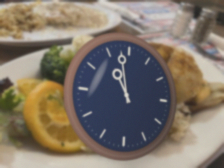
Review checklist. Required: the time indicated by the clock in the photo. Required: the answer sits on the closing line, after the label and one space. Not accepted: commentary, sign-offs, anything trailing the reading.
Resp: 10:58
